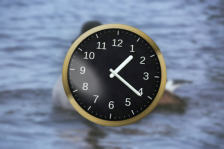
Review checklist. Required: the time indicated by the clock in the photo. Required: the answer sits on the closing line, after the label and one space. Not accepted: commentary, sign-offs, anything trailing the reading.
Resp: 1:21
